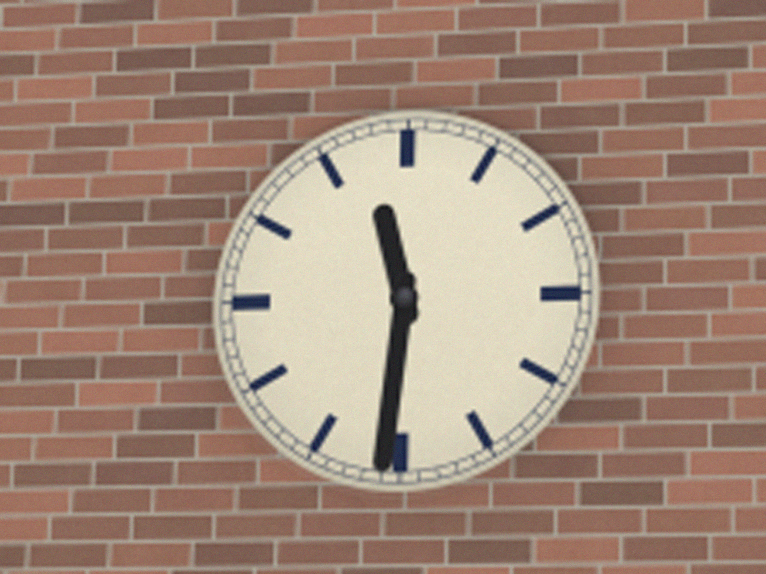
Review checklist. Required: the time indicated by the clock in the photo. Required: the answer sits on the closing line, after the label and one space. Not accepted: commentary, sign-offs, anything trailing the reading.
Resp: 11:31
